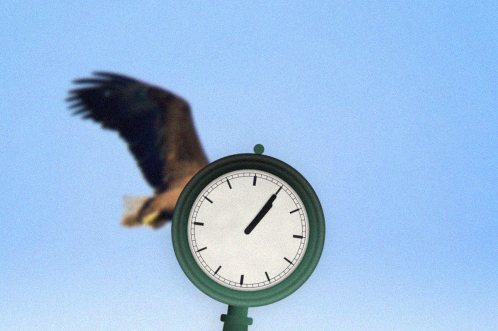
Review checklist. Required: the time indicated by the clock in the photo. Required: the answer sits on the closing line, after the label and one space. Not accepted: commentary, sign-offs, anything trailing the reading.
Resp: 1:05
